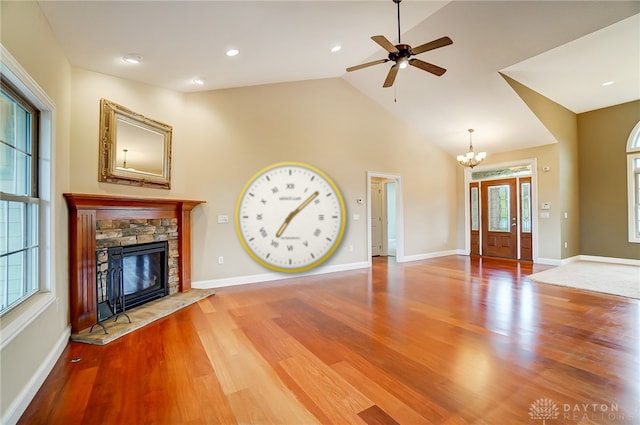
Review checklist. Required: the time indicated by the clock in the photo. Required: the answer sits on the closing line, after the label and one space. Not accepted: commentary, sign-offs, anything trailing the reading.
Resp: 7:08
